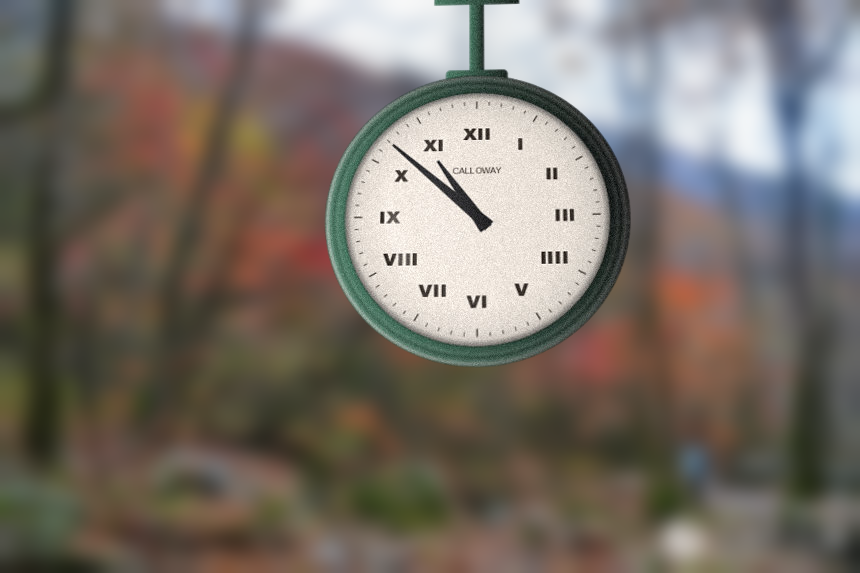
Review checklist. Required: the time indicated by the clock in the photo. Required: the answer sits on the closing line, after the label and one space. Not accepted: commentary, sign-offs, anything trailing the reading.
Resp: 10:52
